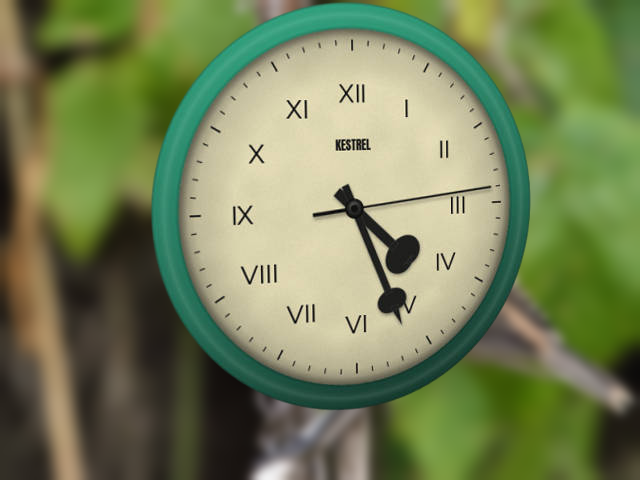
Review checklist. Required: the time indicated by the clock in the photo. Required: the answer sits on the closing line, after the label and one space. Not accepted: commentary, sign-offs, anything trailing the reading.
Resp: 4:26:14
